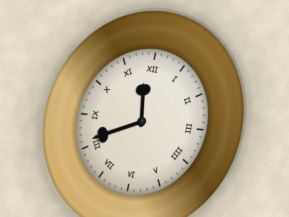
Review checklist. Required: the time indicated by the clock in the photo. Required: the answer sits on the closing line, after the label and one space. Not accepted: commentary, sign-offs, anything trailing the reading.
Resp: 11:41
